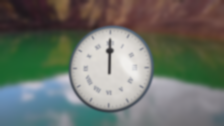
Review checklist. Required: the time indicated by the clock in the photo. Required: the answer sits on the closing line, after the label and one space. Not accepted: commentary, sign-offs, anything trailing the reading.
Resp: 12:00
